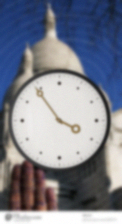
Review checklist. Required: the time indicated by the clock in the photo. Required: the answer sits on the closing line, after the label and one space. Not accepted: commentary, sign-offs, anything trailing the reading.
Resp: 3:54
